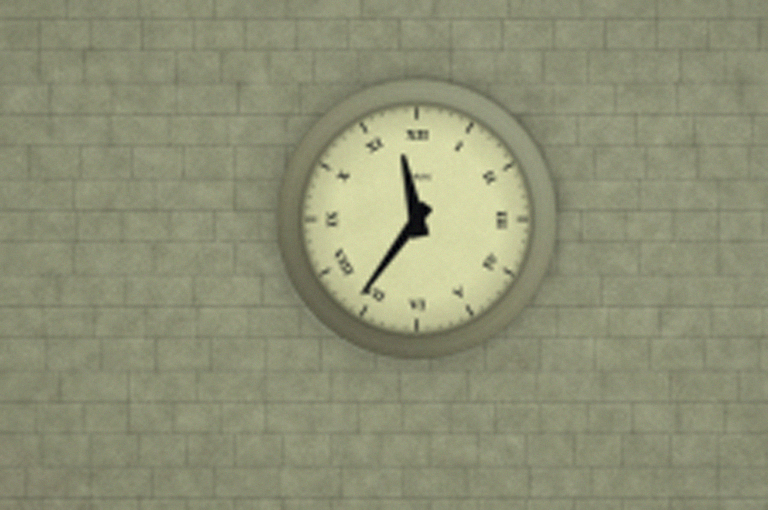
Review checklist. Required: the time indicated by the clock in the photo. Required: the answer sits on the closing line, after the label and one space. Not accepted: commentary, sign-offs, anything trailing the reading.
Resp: 11:36
